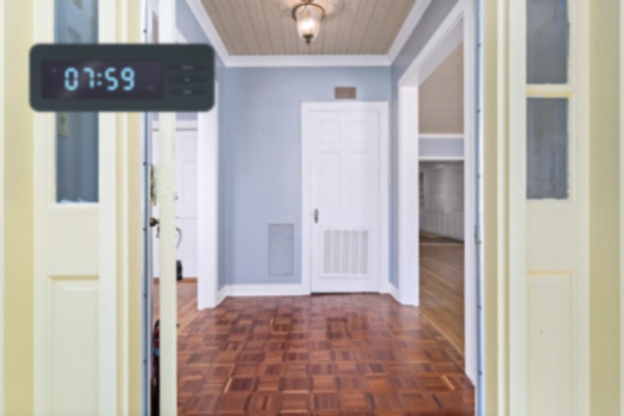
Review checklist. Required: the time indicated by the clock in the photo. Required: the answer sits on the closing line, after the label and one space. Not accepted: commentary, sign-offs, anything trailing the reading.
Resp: 7:59
